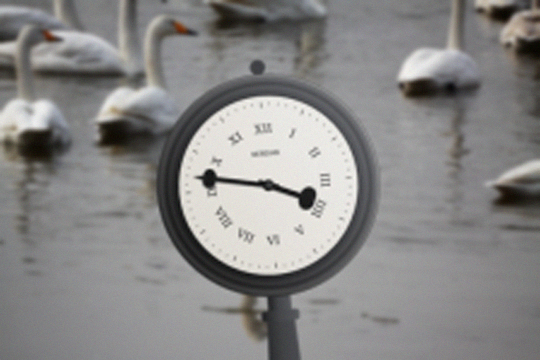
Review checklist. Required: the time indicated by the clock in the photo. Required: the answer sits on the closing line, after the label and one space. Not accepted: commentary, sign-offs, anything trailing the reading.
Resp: 3:47
